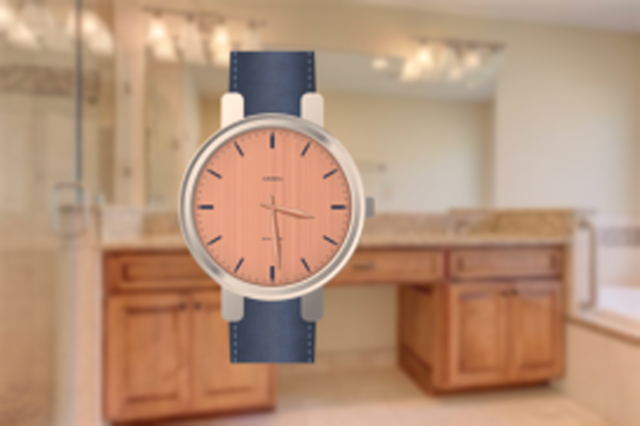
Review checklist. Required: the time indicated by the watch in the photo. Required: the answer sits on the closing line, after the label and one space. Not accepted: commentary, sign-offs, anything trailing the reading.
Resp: 3:29
